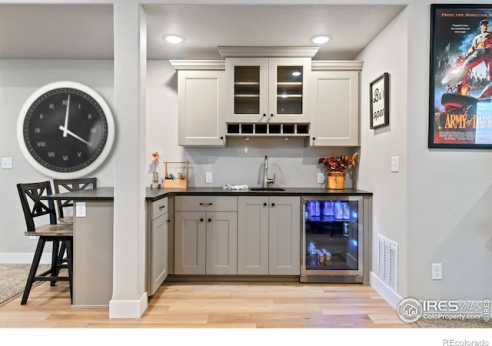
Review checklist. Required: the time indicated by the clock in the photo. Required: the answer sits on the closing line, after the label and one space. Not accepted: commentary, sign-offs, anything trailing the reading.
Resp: 4:01
